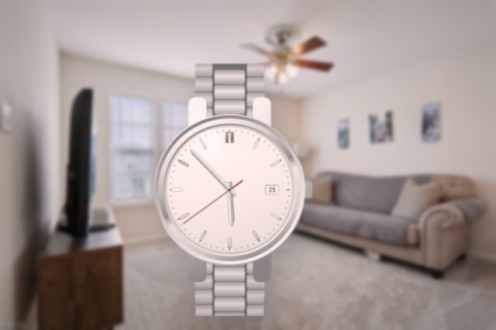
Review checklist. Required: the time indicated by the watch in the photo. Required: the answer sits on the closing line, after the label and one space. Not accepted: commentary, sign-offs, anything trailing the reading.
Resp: 5:52:39
